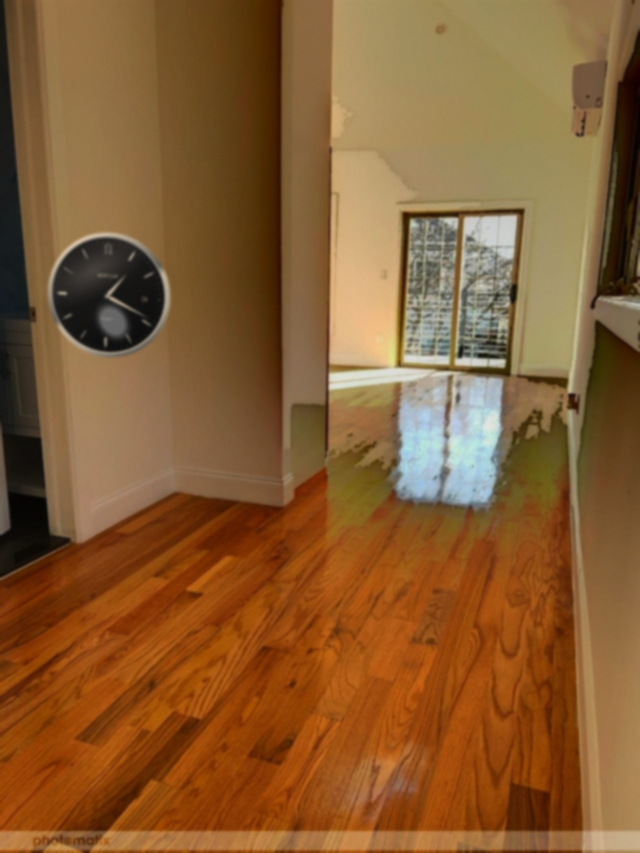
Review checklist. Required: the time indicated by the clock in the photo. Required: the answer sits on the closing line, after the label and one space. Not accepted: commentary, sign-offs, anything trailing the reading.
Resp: 1:19
